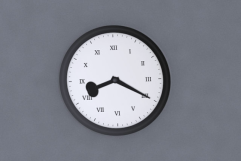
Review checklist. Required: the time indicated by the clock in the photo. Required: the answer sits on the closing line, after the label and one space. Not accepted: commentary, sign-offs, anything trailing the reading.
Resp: 8:20
